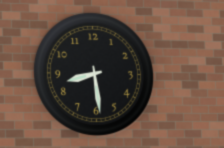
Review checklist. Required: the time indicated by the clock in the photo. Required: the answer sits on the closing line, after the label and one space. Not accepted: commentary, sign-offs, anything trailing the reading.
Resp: 8:29
